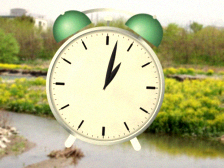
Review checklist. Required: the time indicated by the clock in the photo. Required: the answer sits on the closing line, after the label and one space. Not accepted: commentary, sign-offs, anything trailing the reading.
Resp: 1:02
